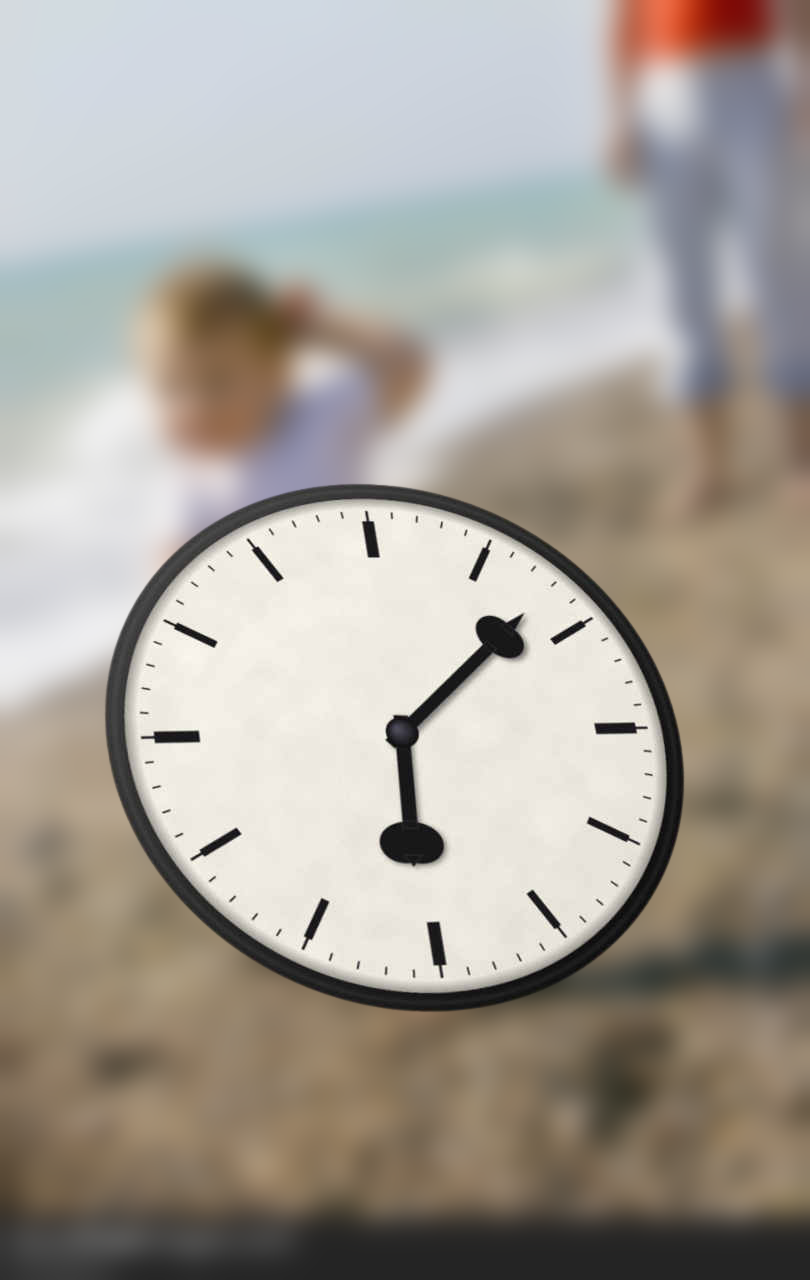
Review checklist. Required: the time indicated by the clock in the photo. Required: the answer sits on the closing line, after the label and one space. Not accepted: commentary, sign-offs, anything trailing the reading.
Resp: 6:08
